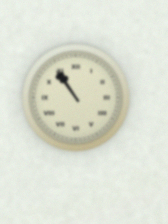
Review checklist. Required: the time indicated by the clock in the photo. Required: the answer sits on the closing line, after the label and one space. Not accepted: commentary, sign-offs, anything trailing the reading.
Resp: 10:54
